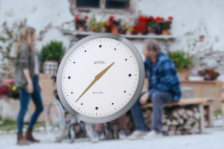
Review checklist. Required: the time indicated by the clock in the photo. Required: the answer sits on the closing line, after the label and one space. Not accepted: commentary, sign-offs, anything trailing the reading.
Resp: 1:37
